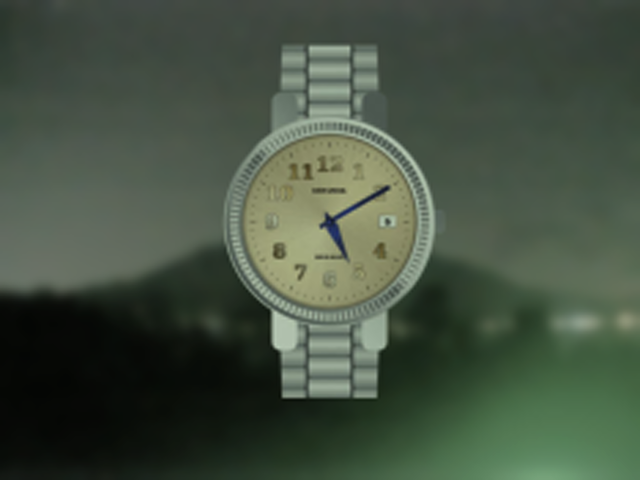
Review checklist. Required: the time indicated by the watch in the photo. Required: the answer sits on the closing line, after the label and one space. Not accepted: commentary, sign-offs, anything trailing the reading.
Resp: 5:10
